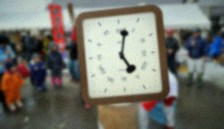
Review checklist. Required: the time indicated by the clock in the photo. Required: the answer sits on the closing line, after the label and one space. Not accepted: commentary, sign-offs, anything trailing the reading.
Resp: 5:02
